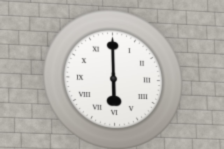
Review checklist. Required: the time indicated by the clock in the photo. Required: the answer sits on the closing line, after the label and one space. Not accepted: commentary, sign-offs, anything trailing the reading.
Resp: 6:00
